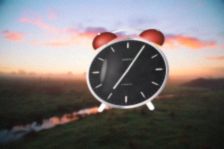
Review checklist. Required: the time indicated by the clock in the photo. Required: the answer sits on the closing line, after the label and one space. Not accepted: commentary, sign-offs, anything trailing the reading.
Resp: 7:05
